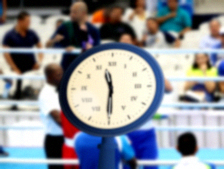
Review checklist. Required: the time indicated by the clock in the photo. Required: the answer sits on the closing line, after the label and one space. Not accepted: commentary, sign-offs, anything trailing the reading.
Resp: 11:30
